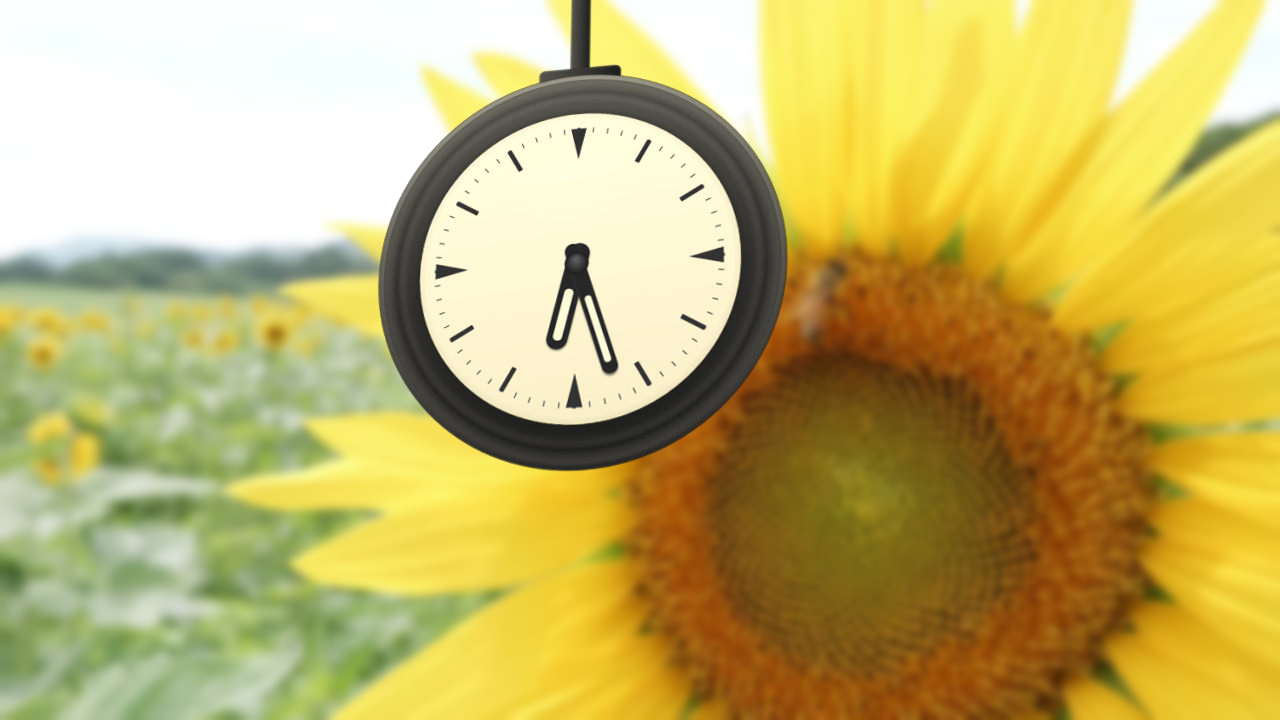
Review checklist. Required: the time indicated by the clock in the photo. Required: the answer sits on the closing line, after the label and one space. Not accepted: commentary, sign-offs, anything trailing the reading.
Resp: 6:27
